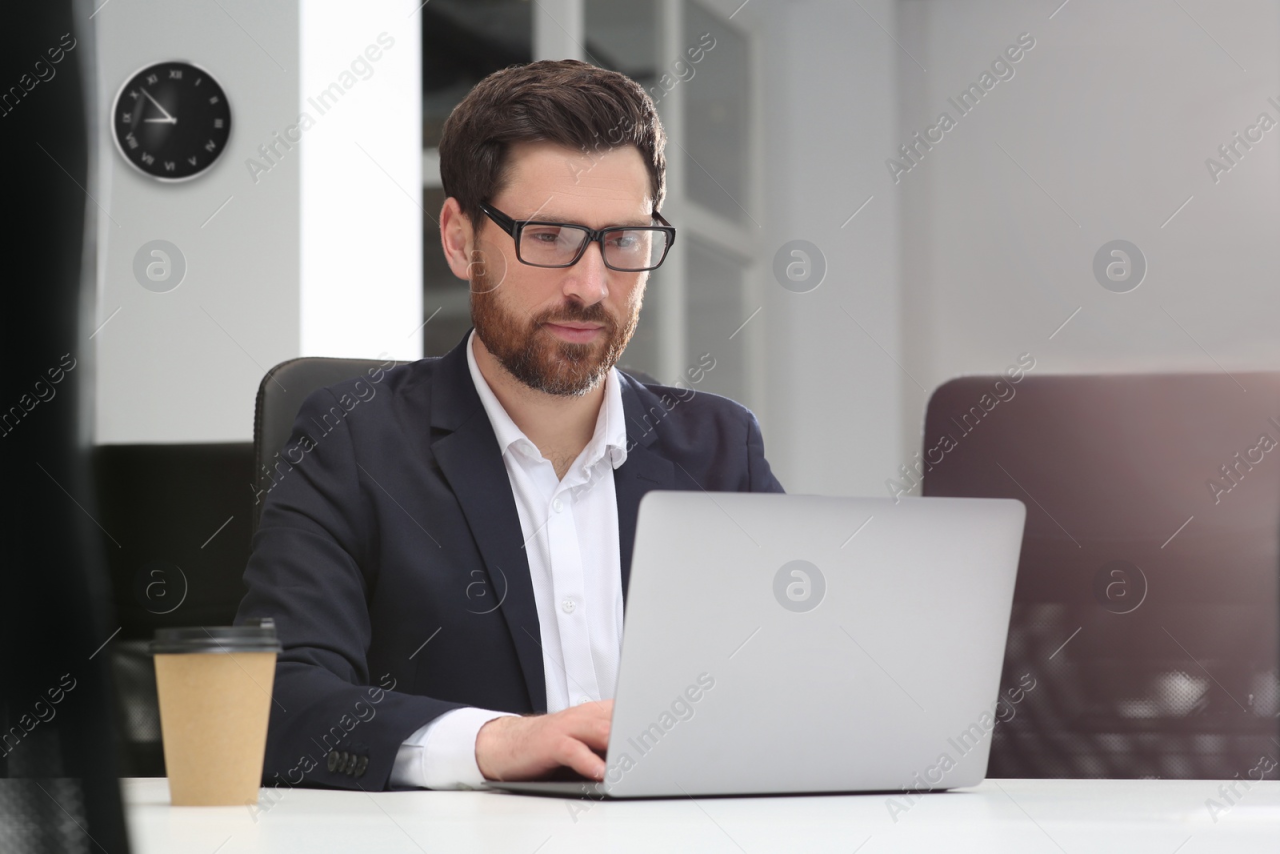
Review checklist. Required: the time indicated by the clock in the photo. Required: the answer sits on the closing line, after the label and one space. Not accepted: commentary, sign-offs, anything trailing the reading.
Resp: 8:52
